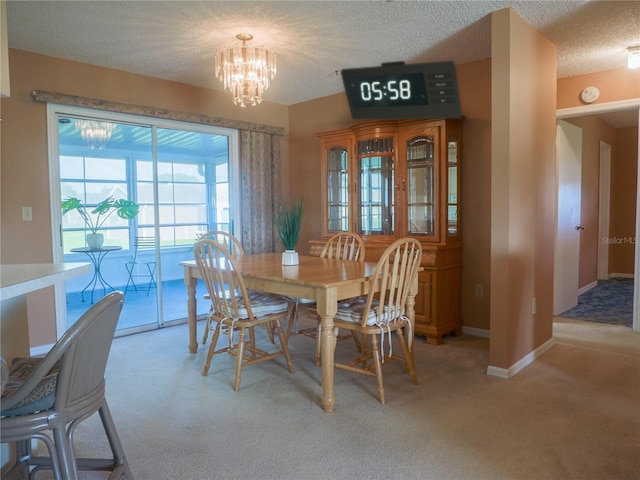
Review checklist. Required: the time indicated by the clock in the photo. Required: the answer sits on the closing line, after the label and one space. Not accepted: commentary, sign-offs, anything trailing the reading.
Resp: 5:58
